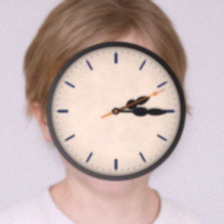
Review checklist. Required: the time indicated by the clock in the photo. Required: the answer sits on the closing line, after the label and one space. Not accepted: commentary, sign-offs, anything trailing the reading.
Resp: 2:15:11
